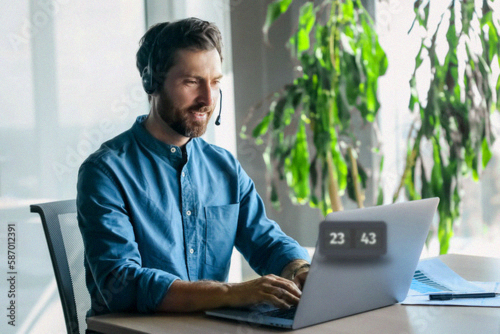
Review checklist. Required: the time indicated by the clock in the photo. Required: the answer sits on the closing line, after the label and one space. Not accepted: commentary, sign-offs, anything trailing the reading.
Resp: 23:43
